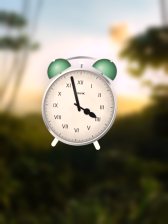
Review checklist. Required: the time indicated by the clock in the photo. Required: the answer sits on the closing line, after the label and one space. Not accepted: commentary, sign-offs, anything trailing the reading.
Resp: 3:57
